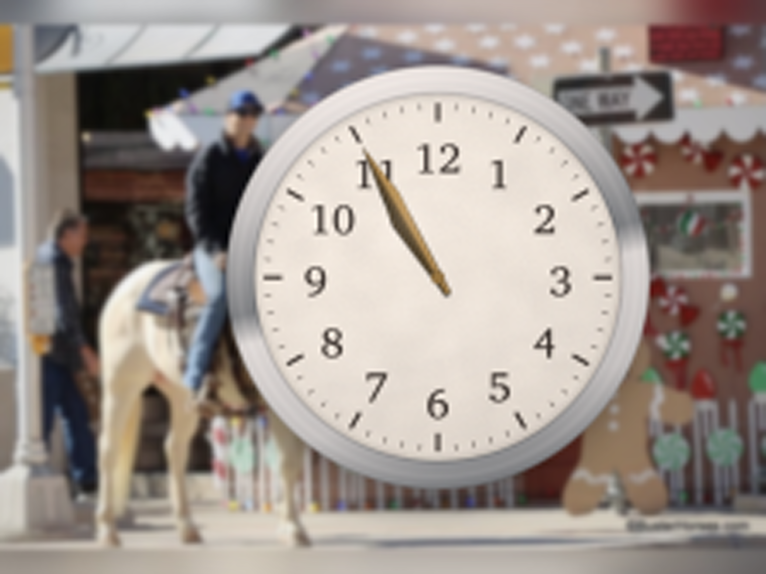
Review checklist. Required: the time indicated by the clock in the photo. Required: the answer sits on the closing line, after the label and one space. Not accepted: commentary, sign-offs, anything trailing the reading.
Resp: 10:55
